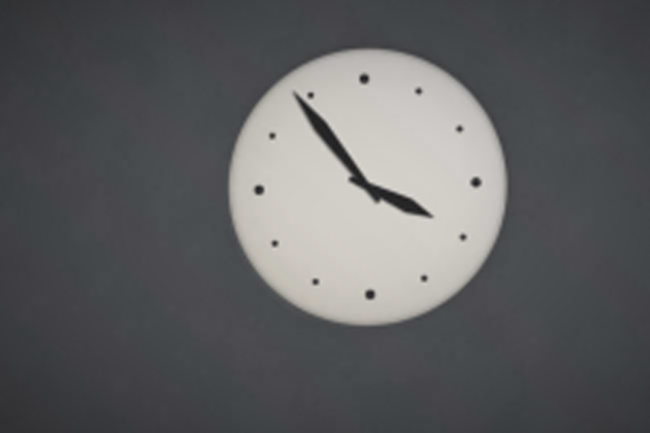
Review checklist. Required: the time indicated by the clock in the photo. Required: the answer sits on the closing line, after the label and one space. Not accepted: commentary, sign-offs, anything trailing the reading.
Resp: 3:54
